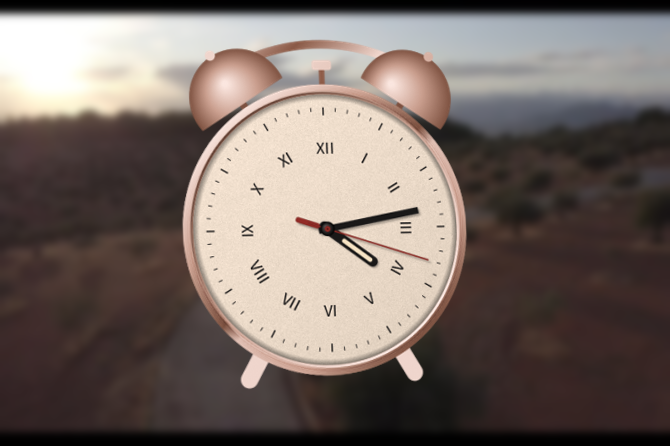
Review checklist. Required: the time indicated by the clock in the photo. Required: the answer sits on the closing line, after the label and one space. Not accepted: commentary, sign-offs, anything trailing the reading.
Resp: 4:13:18
